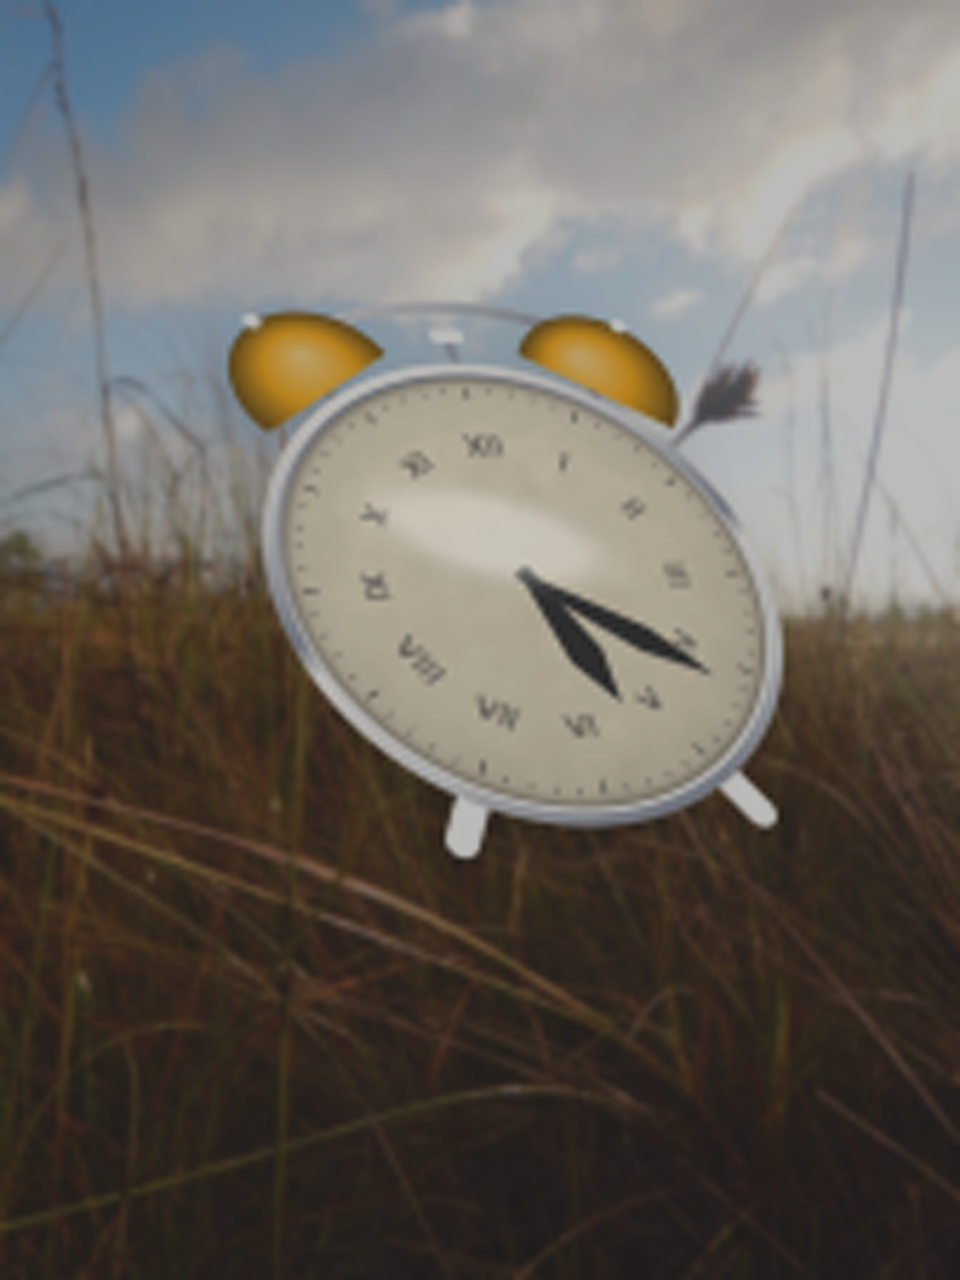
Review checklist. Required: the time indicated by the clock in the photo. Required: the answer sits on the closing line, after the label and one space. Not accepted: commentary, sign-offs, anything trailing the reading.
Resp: 5:21
